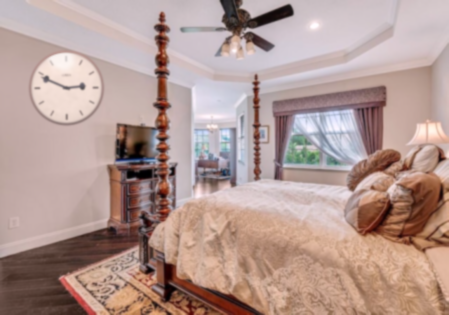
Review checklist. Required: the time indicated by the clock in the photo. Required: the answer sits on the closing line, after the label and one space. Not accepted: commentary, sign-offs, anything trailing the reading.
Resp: 2:49
